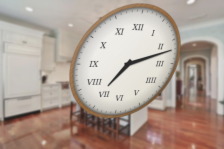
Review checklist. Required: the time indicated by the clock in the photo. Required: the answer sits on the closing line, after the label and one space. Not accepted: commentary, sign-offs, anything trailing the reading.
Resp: 7:12
